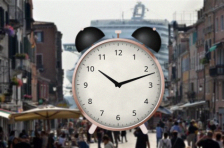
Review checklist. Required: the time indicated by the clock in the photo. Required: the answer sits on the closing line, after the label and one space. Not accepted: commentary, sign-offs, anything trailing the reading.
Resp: 10:12
